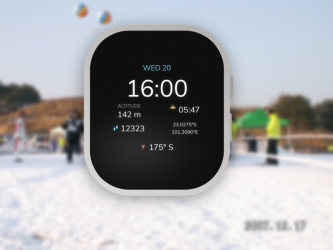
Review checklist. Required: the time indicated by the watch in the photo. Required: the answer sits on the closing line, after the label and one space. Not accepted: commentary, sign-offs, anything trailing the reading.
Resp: 16:00
